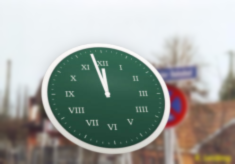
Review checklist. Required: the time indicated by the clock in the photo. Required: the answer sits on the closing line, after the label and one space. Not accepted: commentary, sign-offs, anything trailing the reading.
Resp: 11:58
